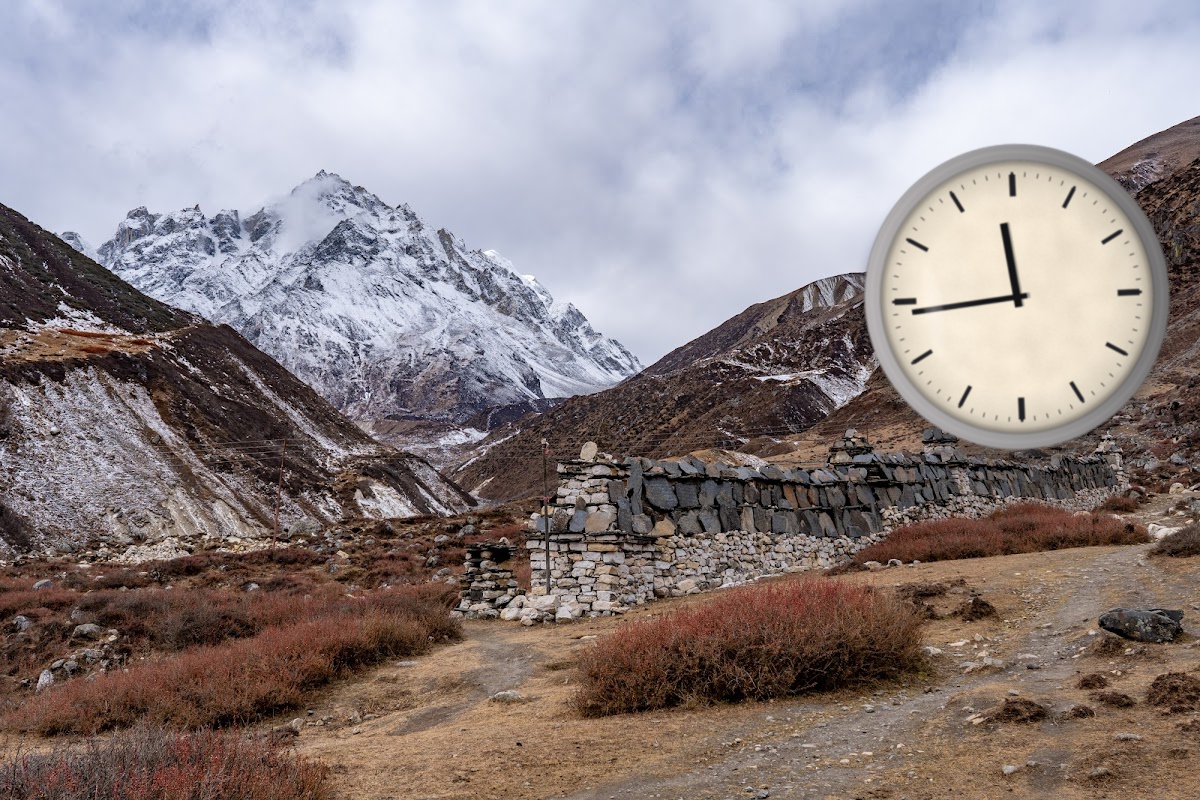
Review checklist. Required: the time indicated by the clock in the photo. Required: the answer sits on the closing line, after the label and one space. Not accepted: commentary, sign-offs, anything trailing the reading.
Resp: 11:44
